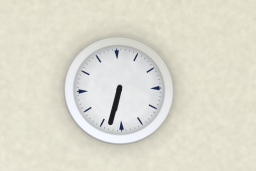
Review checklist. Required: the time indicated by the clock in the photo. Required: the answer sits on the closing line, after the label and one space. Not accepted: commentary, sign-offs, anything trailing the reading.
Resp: 6:33
